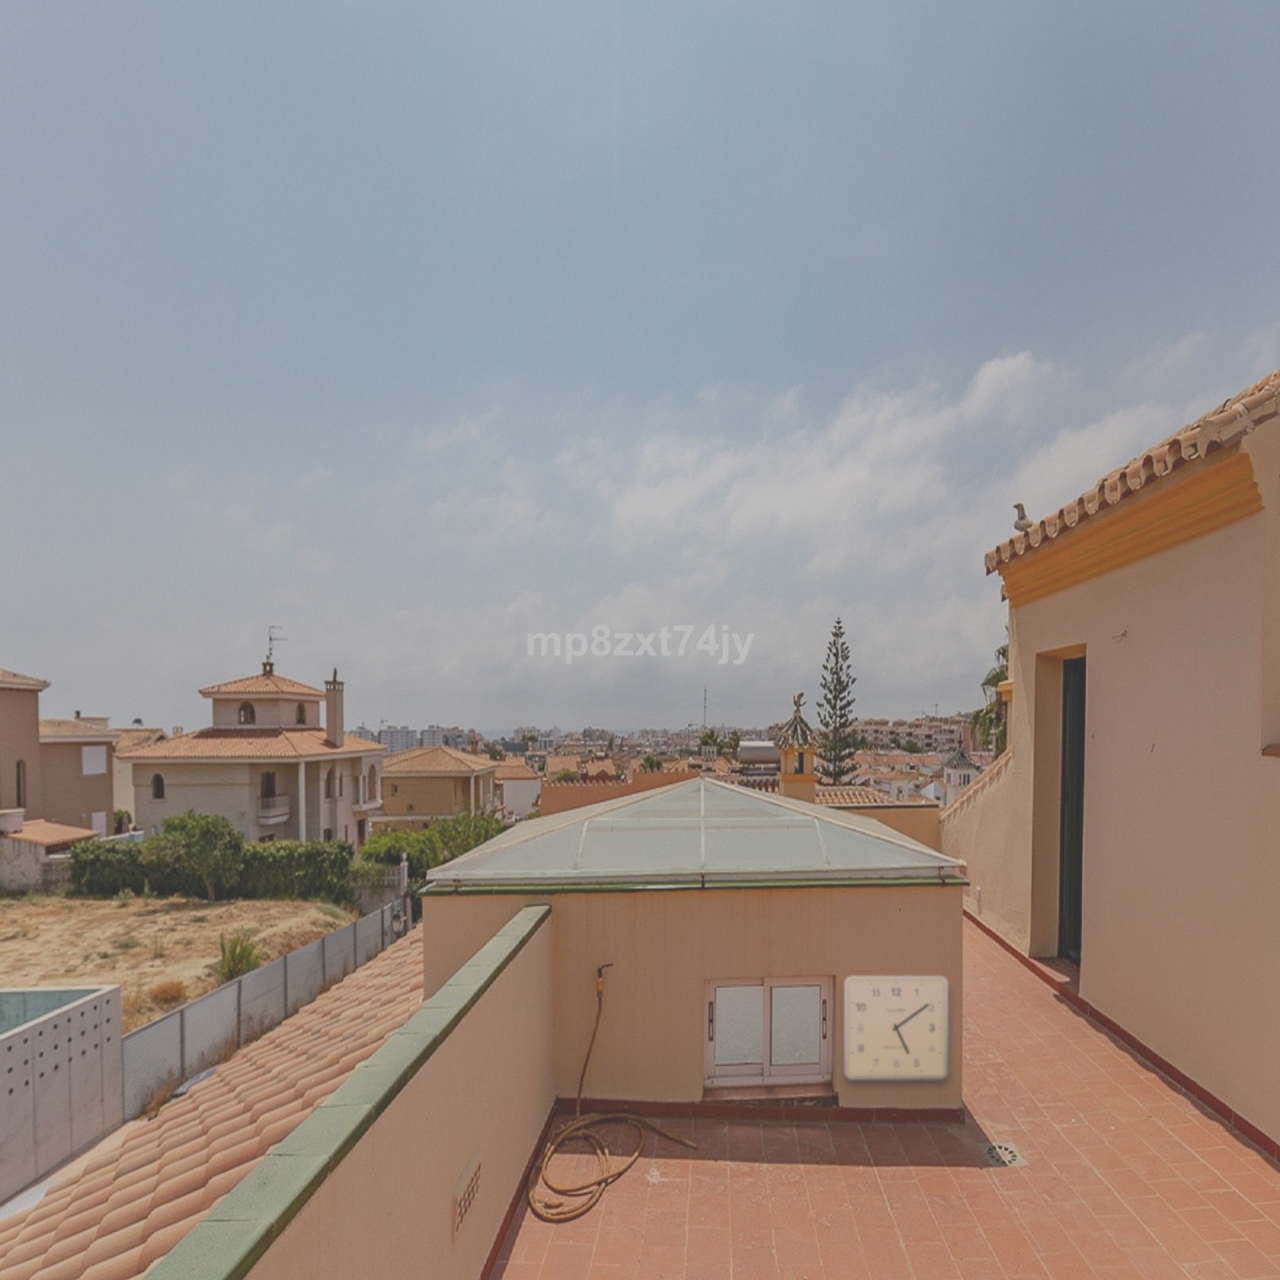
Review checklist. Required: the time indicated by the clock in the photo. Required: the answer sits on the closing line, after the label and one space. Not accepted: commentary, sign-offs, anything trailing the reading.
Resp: 5:09
